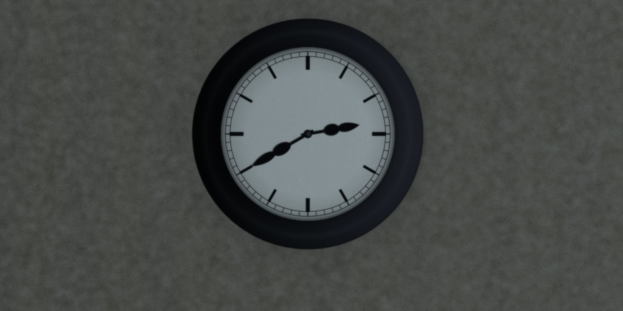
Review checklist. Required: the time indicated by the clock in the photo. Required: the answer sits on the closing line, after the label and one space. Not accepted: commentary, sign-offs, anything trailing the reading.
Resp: 2:40
